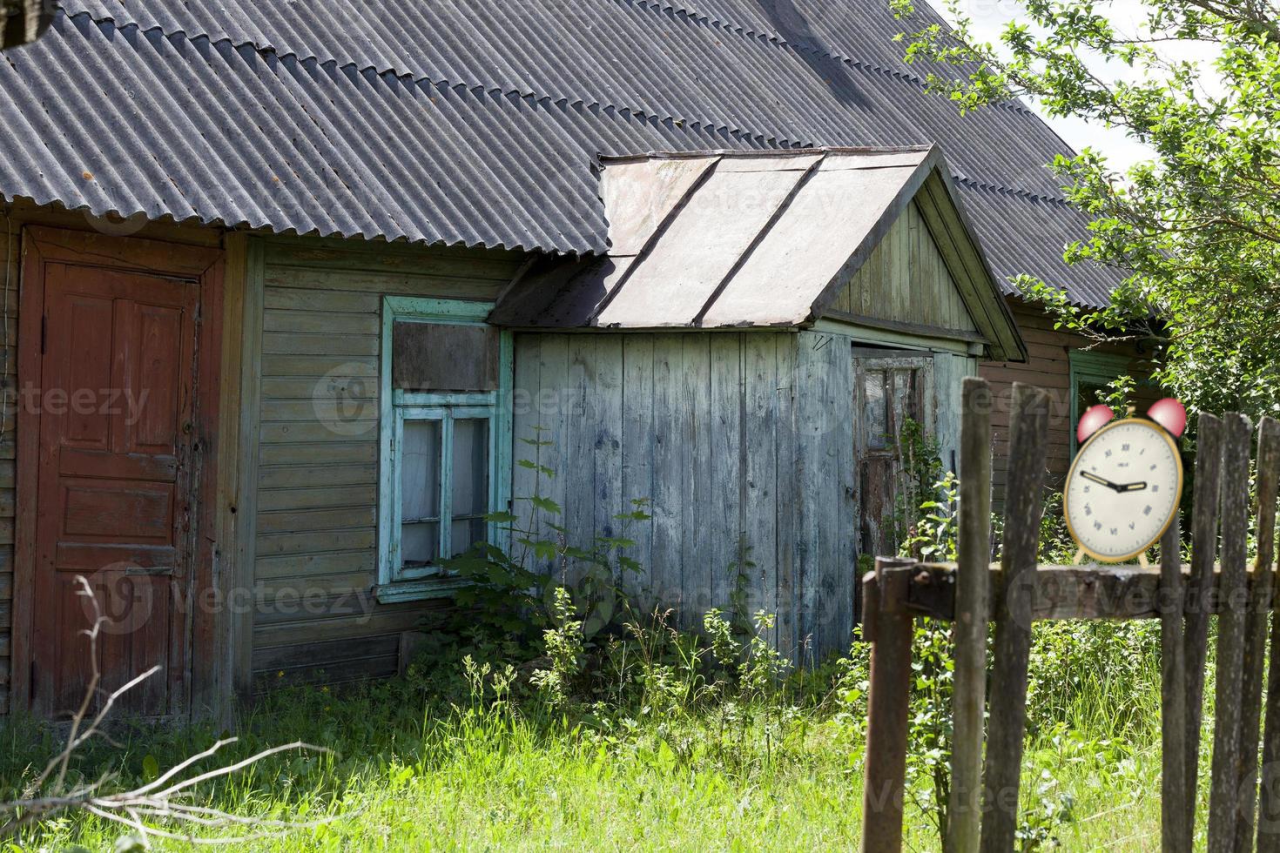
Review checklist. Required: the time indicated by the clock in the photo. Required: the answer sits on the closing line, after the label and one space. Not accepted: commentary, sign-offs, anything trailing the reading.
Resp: 2:48
